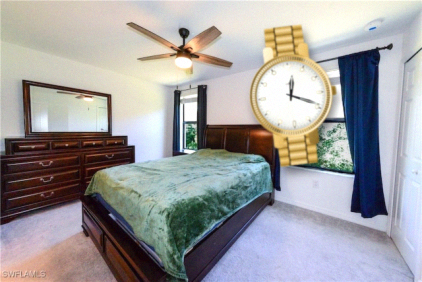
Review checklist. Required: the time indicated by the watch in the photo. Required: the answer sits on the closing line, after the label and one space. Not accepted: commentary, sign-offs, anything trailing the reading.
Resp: 12:19
